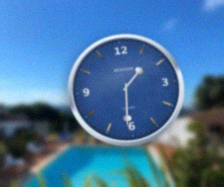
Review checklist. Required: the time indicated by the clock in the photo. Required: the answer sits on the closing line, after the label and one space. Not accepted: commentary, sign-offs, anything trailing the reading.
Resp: 1:31
